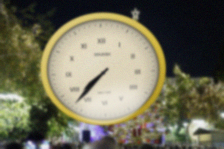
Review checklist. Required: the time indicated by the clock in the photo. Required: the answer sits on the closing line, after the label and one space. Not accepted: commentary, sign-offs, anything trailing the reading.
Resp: 7:37
